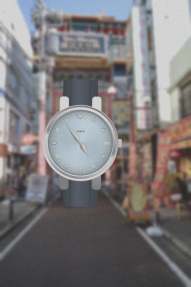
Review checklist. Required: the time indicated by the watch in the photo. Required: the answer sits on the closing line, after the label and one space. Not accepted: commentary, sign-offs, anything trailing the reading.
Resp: 4:54
